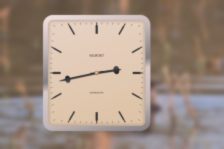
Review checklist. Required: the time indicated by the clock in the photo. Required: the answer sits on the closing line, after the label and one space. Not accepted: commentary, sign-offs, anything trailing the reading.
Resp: 2:43
